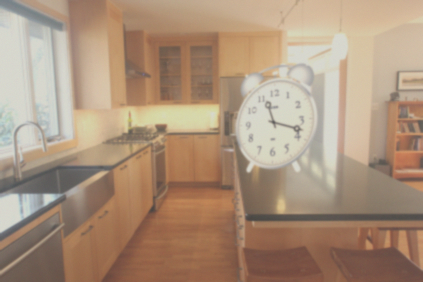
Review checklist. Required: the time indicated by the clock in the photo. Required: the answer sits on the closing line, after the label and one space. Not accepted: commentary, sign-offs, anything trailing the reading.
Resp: 11:18
